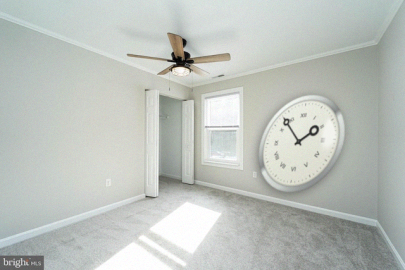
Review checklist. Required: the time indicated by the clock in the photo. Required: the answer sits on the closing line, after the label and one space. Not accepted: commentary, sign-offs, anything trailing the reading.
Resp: 1:53
